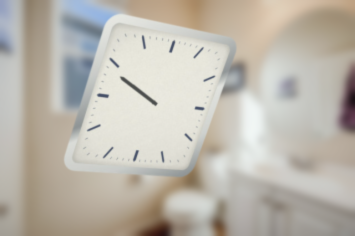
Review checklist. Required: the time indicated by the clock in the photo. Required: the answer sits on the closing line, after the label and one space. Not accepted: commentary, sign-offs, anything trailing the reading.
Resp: 9:49
